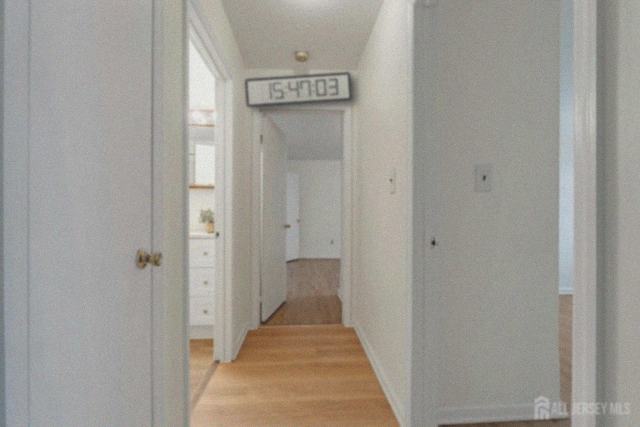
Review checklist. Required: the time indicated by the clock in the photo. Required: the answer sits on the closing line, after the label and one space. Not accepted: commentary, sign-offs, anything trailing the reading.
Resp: 15:47:03
